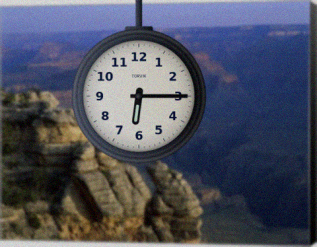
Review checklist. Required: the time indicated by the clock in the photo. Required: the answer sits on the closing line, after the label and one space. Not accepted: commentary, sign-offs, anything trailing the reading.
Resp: 6:15
